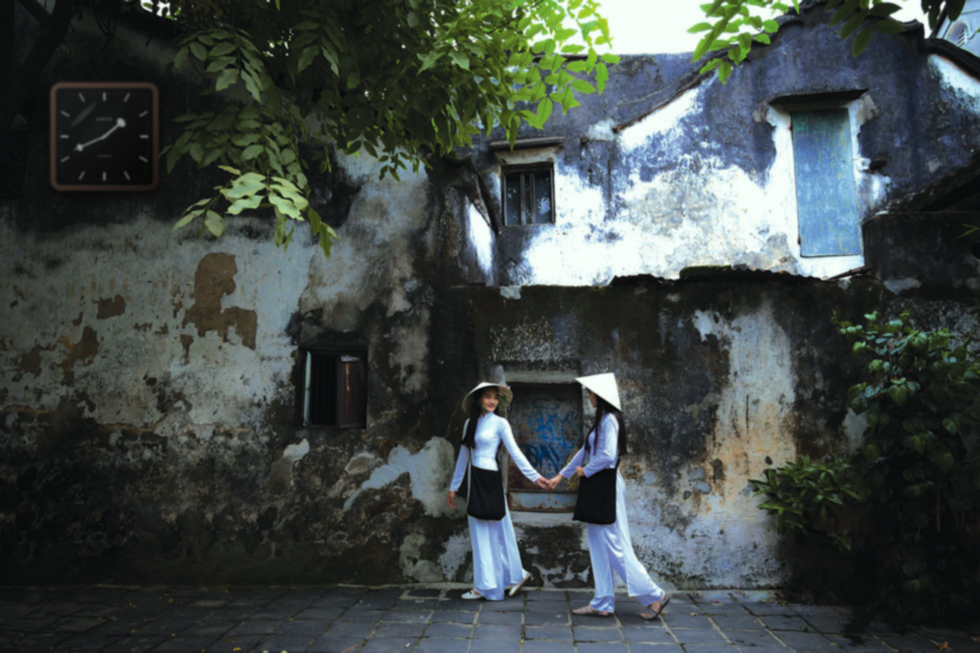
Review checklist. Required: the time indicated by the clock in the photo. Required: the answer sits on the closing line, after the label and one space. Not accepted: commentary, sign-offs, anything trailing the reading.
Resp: 1:41
